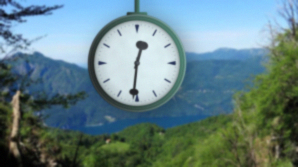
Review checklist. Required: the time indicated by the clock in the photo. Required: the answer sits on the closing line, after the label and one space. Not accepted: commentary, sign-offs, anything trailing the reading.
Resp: 12:31
